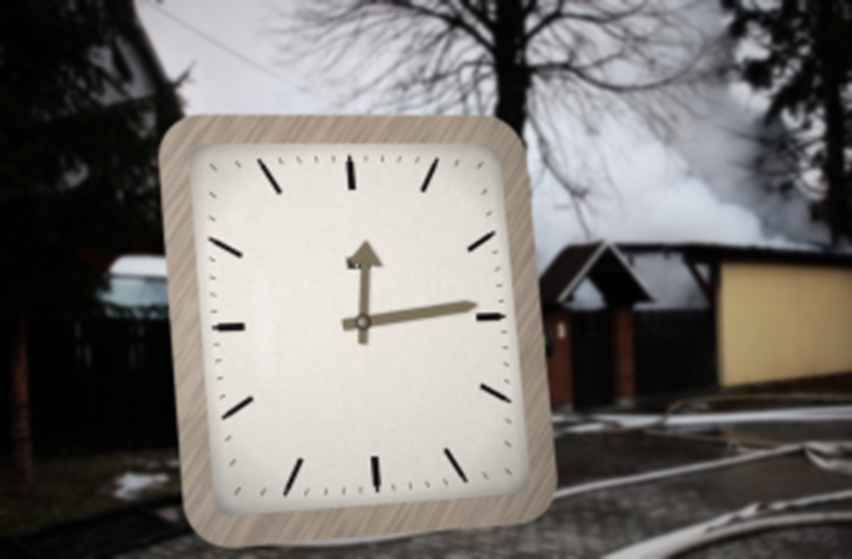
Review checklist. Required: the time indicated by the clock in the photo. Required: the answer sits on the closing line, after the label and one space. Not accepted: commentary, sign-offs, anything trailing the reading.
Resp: 12:14
